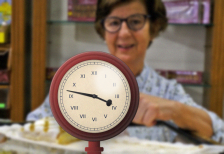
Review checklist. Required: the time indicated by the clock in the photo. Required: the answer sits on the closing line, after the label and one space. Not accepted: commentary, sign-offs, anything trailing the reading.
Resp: 3:47
